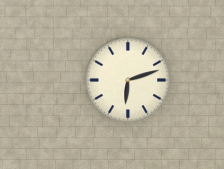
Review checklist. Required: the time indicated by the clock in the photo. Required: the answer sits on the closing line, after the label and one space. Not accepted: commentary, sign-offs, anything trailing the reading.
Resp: 6:12
